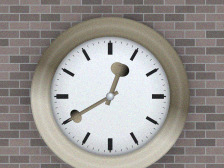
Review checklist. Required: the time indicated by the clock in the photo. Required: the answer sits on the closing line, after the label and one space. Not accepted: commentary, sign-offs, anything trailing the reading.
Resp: 12:40
